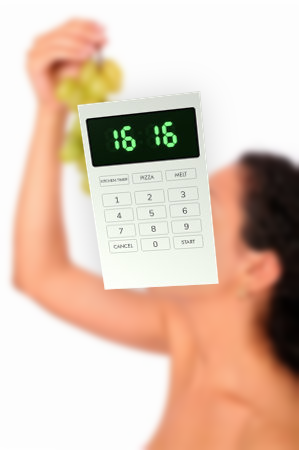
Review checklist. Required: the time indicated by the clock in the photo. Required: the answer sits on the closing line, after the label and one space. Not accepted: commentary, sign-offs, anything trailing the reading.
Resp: 16:16
